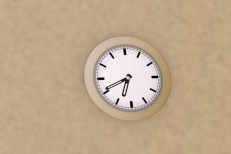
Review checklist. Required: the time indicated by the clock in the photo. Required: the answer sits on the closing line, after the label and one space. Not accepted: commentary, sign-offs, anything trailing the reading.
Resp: 6:41
